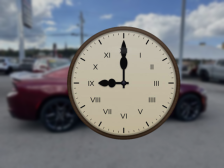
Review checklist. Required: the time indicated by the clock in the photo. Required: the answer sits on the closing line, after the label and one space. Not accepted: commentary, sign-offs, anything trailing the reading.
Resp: 9:00
